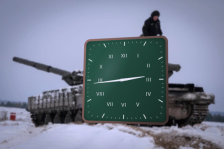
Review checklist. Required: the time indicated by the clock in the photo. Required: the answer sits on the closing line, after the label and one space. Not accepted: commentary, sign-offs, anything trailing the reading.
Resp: 2:44
